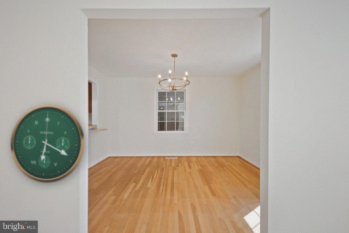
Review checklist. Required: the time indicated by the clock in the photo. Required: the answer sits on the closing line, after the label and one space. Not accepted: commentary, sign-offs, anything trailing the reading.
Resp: 6:19
